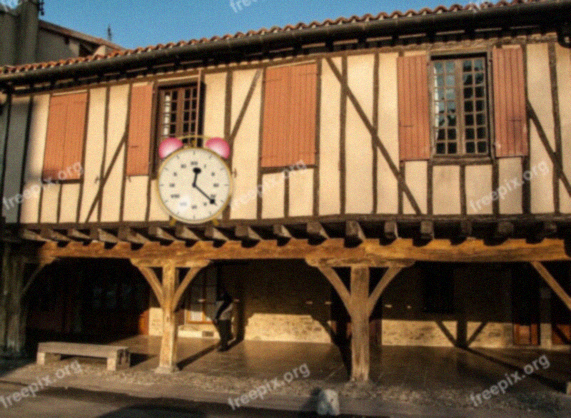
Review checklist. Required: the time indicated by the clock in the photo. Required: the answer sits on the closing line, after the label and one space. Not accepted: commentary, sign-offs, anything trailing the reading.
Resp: 12:22
